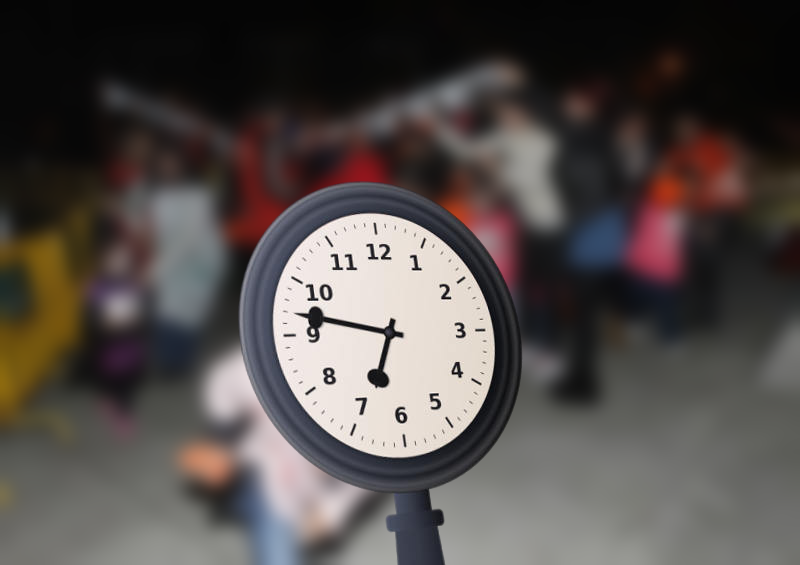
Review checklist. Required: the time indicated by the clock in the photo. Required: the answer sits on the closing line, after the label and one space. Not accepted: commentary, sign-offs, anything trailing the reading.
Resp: 6:47
